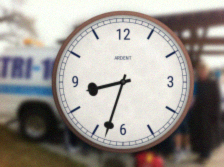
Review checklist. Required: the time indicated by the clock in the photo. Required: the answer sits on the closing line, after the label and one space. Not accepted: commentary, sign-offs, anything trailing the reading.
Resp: 8:33
